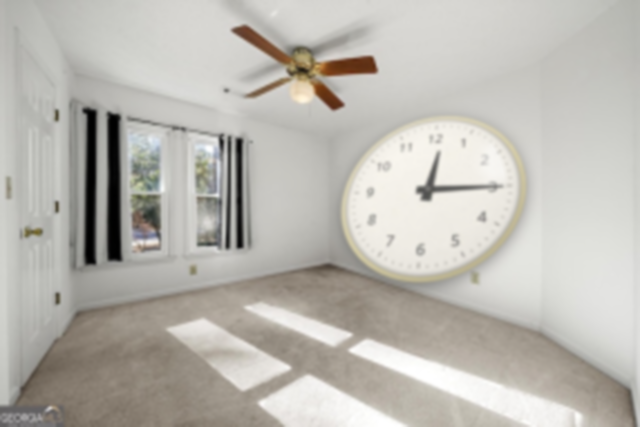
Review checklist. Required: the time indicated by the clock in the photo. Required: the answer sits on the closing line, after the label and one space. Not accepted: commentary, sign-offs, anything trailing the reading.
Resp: 12:15
